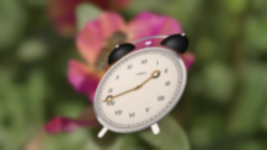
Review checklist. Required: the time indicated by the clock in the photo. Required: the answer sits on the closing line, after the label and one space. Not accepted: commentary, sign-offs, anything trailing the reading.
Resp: 1:42
